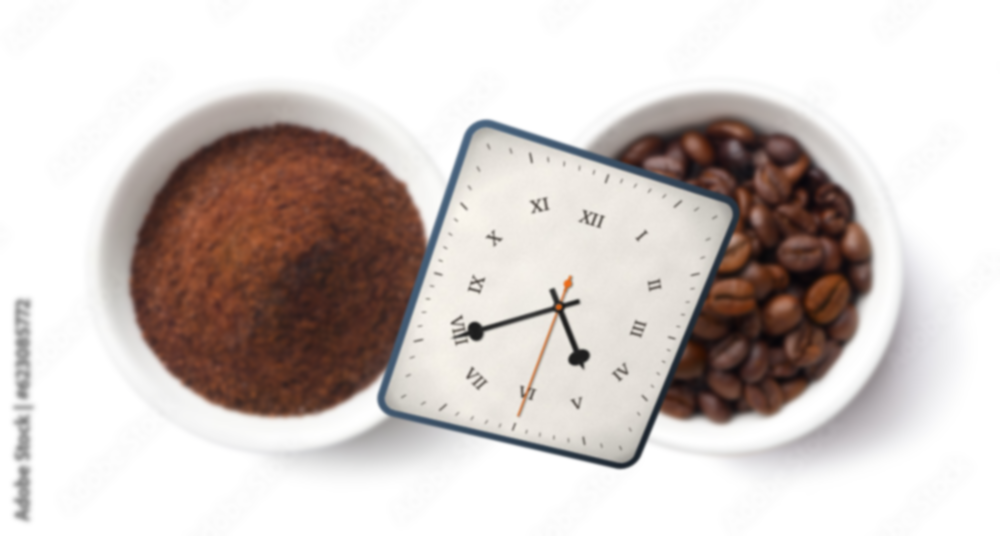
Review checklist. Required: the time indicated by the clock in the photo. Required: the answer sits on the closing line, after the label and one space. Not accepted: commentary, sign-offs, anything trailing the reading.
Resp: 4:39:30
